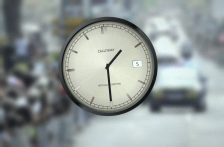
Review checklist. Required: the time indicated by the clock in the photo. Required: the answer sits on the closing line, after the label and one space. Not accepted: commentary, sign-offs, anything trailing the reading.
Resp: 1:30
